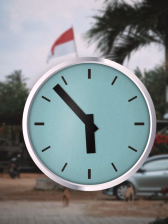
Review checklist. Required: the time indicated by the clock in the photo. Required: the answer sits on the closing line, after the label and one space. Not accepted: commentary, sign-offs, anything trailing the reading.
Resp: 5:53
